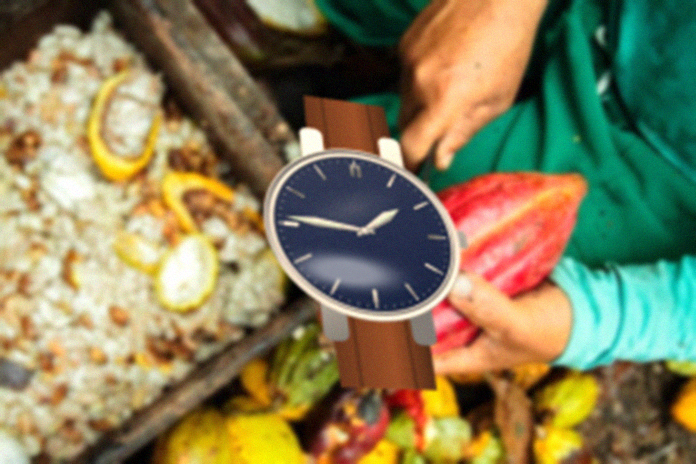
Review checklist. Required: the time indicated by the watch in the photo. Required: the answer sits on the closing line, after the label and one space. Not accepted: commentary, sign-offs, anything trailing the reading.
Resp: 1:46
